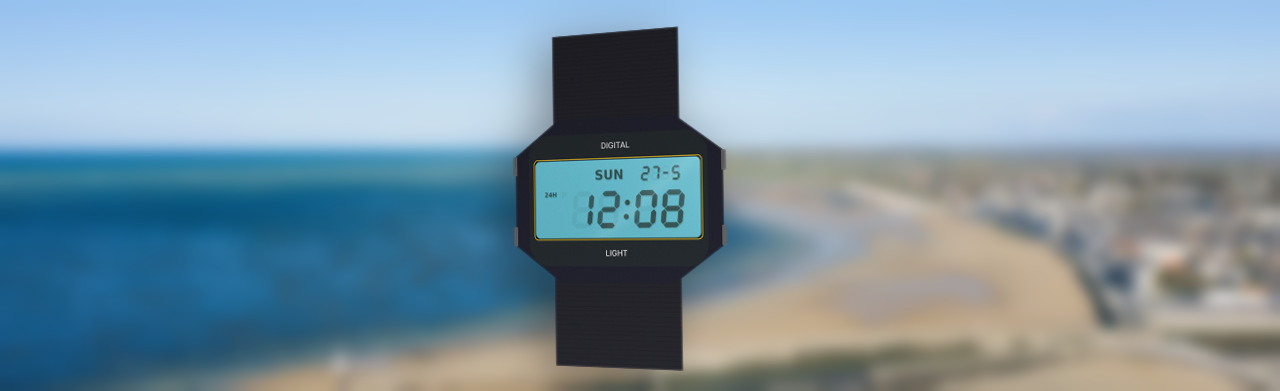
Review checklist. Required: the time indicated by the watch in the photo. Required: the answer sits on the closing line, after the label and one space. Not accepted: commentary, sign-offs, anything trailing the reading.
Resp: 12:08
